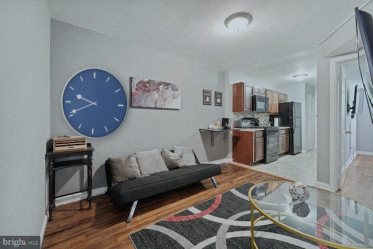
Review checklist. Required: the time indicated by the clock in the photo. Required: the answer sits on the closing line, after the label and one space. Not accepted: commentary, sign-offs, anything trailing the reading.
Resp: 9:41
